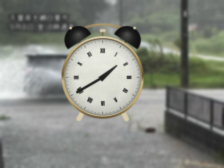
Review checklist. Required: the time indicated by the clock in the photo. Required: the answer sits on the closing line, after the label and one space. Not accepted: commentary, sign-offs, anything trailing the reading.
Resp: 1:40
